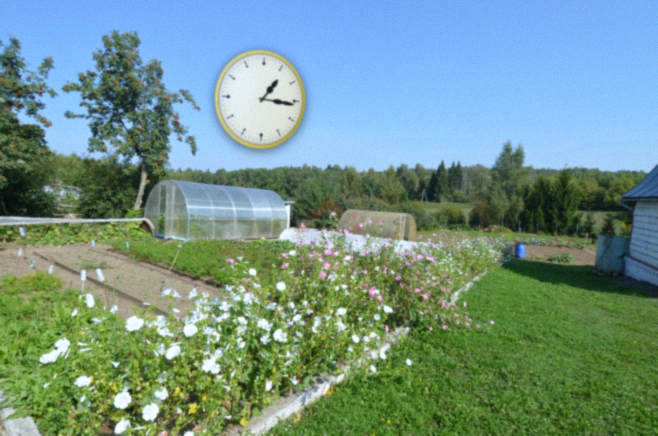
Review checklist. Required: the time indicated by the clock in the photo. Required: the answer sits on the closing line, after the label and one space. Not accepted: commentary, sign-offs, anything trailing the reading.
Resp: 1:16
